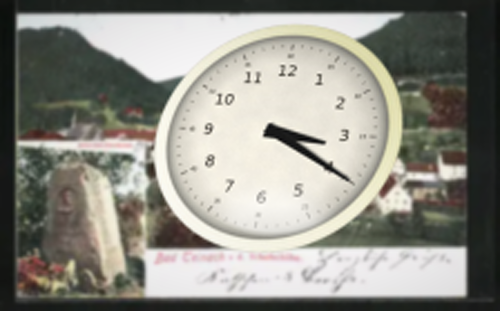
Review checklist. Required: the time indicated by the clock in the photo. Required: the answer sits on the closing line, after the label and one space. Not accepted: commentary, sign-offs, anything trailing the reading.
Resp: 3:20
